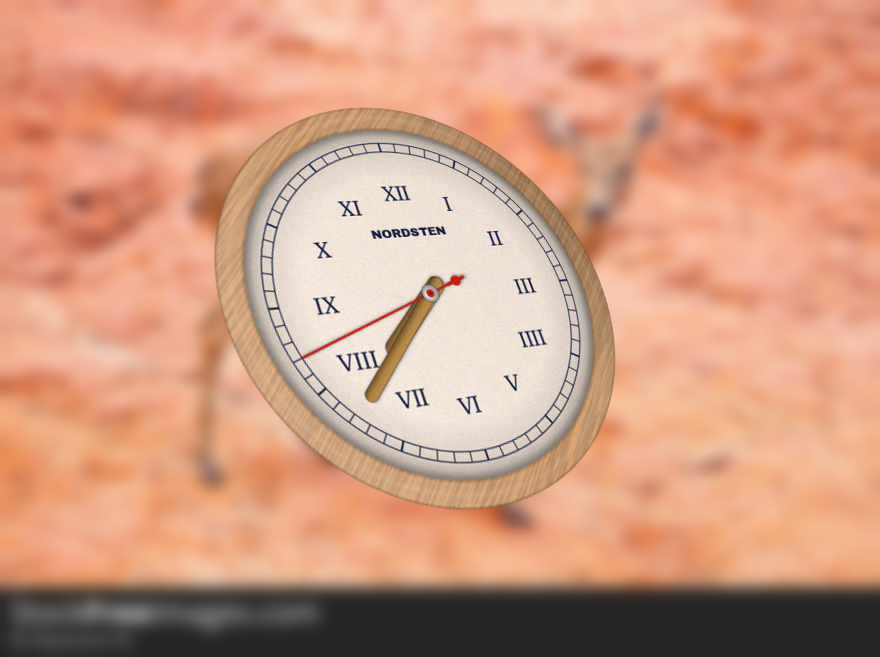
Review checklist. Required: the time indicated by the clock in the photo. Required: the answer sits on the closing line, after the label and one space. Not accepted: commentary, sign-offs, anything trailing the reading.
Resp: 7:37:42
